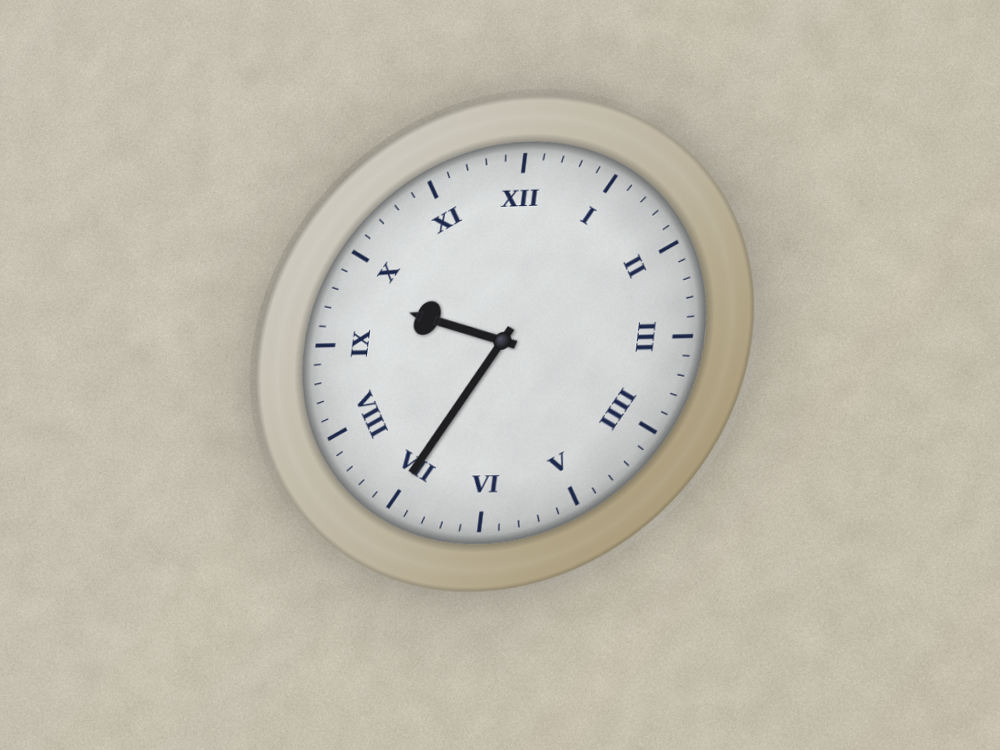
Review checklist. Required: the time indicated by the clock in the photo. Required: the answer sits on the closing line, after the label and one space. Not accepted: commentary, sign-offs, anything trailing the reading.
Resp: 9:35
